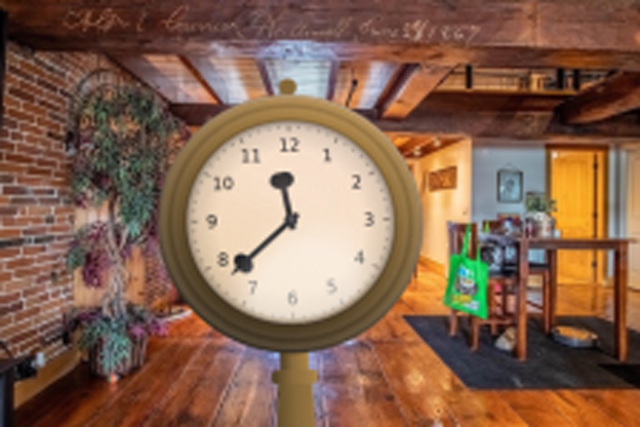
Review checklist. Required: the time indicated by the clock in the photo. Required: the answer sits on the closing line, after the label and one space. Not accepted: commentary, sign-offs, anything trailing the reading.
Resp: 11:38
